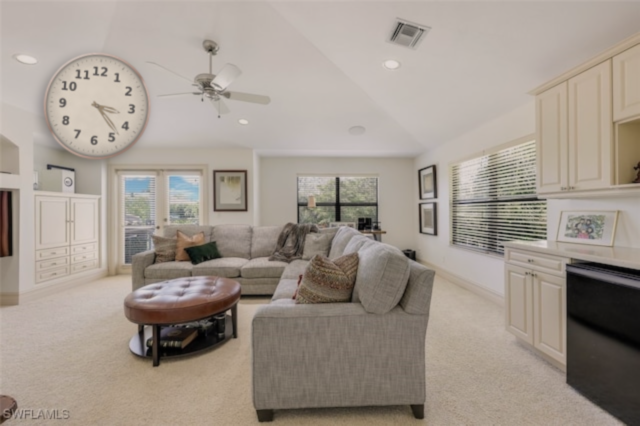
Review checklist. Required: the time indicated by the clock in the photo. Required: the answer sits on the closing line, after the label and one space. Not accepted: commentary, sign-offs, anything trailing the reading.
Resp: 3:23
